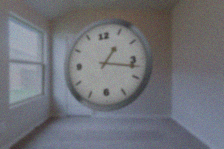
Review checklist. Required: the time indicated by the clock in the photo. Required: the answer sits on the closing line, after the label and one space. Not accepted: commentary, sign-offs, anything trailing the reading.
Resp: 1:17
